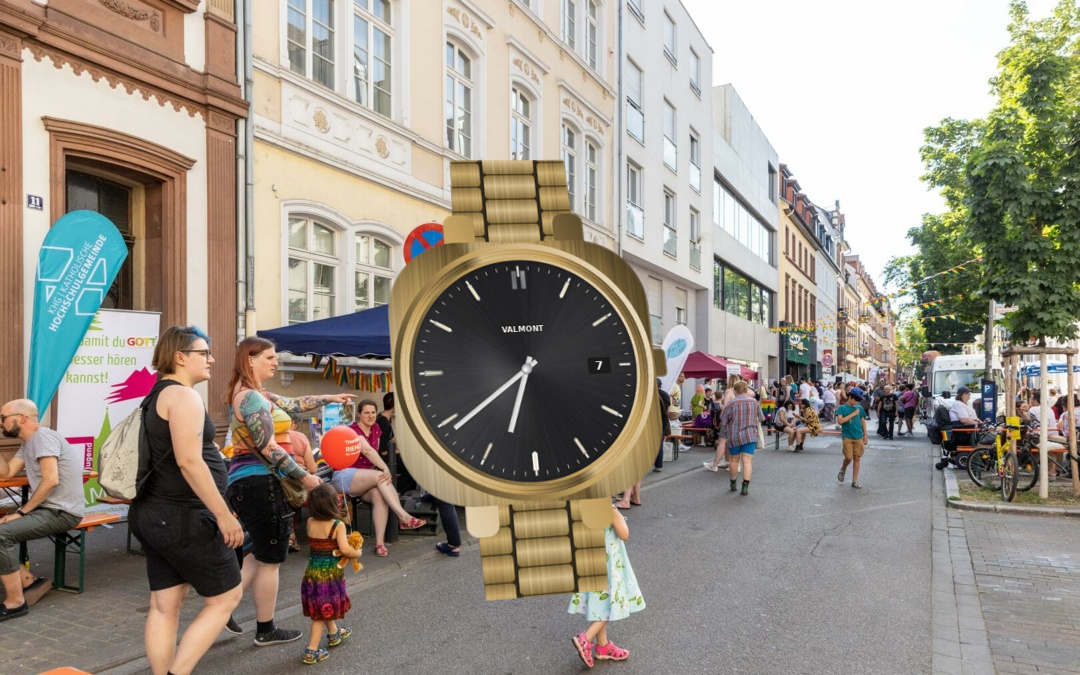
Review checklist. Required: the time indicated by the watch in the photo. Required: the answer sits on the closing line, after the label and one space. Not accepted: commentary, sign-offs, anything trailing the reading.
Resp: 6:39
